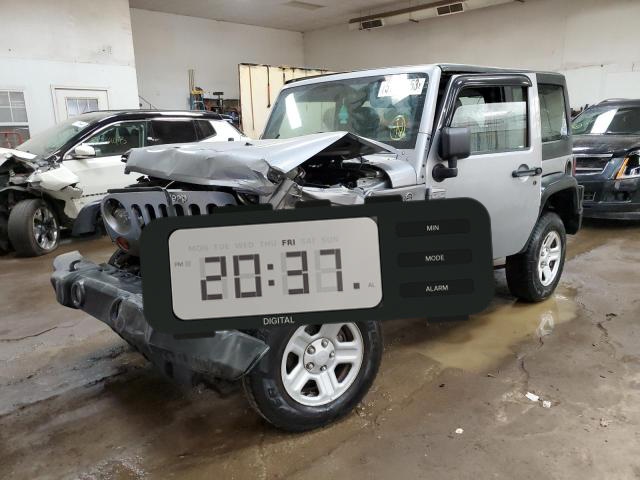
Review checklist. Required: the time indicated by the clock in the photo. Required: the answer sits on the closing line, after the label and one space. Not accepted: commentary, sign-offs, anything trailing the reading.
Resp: 20:37
